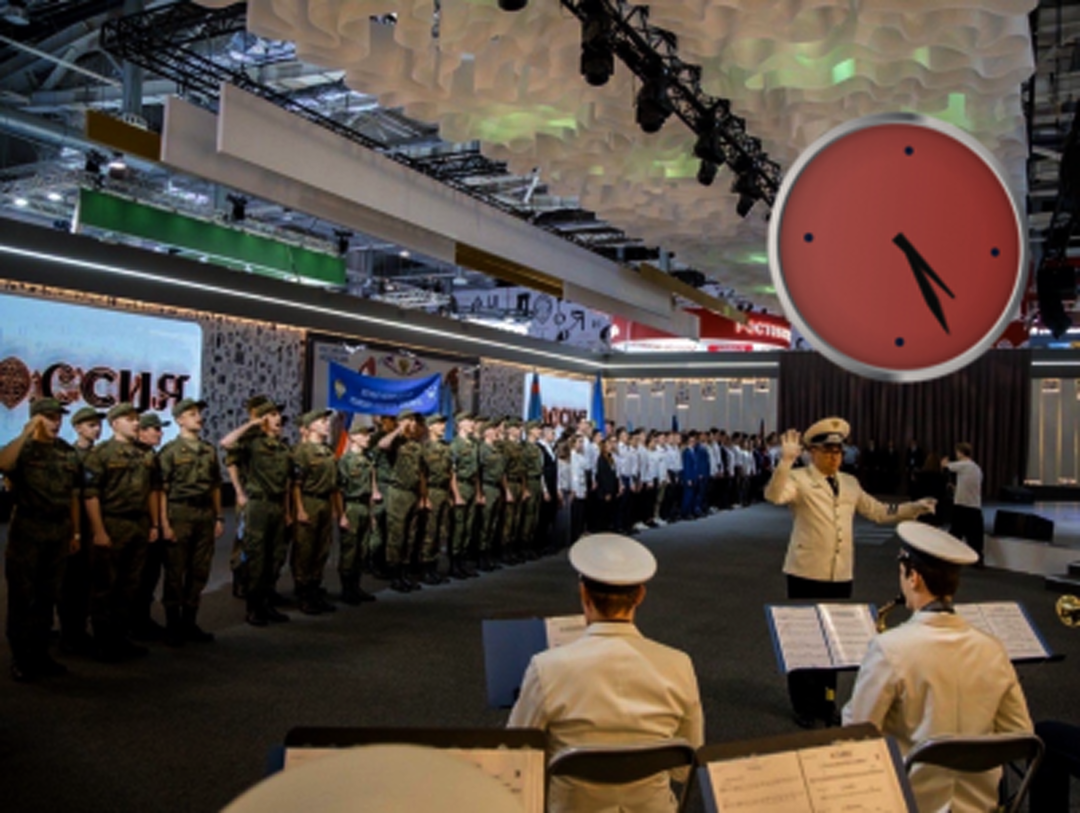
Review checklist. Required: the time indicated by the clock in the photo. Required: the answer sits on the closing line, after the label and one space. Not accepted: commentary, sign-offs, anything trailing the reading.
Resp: 4:25
